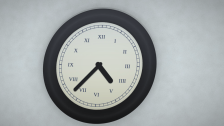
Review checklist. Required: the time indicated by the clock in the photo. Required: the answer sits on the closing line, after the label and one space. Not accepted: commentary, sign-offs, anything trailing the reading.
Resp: 4:37
